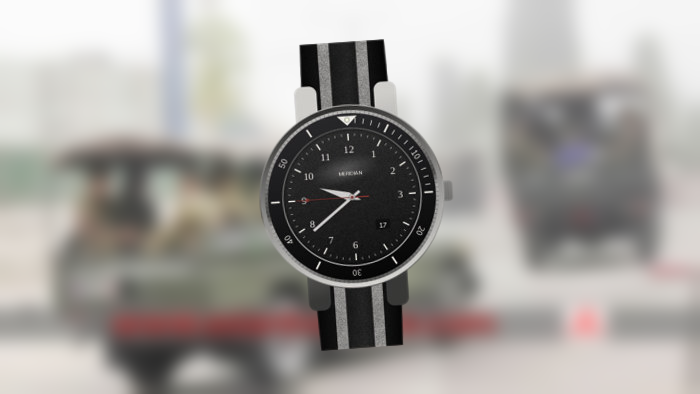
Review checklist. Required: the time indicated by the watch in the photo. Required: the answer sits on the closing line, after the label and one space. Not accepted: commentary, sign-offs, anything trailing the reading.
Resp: 9:38:45
